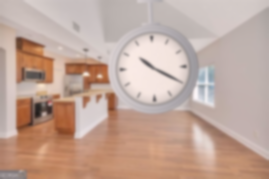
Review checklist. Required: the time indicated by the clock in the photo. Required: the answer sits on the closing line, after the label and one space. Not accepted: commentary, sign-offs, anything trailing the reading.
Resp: 10:20
